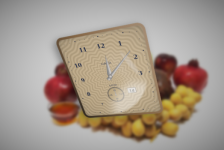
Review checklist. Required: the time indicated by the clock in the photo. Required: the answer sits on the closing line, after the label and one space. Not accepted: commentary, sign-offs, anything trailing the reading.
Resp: 12:08
